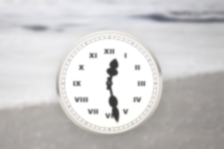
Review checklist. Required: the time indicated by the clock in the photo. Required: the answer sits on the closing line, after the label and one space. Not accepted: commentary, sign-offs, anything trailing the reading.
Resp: 12:28
